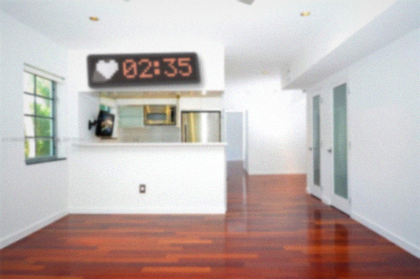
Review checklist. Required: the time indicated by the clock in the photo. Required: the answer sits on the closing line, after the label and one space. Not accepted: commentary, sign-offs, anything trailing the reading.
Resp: 2:35
